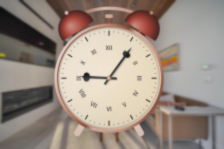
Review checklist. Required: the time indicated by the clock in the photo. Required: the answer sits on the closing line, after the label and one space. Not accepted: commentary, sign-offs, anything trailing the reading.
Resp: 9:06
